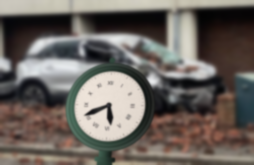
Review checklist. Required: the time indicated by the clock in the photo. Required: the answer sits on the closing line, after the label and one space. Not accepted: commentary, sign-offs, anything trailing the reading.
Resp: 5:41
